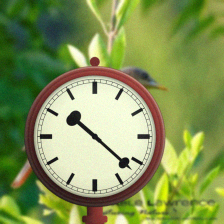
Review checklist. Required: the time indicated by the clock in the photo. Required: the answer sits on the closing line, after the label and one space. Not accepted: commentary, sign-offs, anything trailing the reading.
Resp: 10:22
